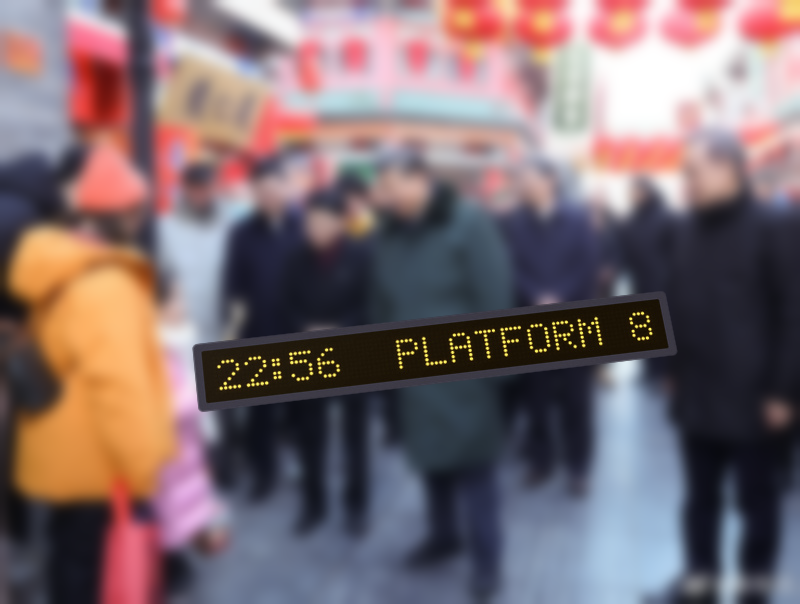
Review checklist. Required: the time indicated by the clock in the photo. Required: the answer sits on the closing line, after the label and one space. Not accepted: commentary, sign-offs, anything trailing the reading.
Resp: 22:56
